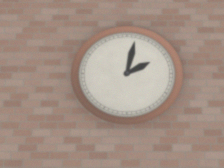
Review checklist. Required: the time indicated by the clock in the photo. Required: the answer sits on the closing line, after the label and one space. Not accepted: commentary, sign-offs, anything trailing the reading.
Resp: 2:02
